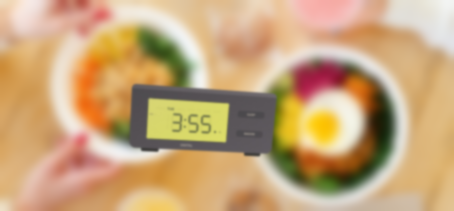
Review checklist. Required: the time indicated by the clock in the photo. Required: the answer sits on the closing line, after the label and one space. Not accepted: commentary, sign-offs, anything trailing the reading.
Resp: 3:55
